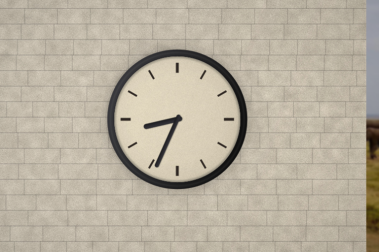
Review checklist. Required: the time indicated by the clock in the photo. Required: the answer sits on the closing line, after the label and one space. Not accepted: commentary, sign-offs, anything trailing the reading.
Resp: 8:34
